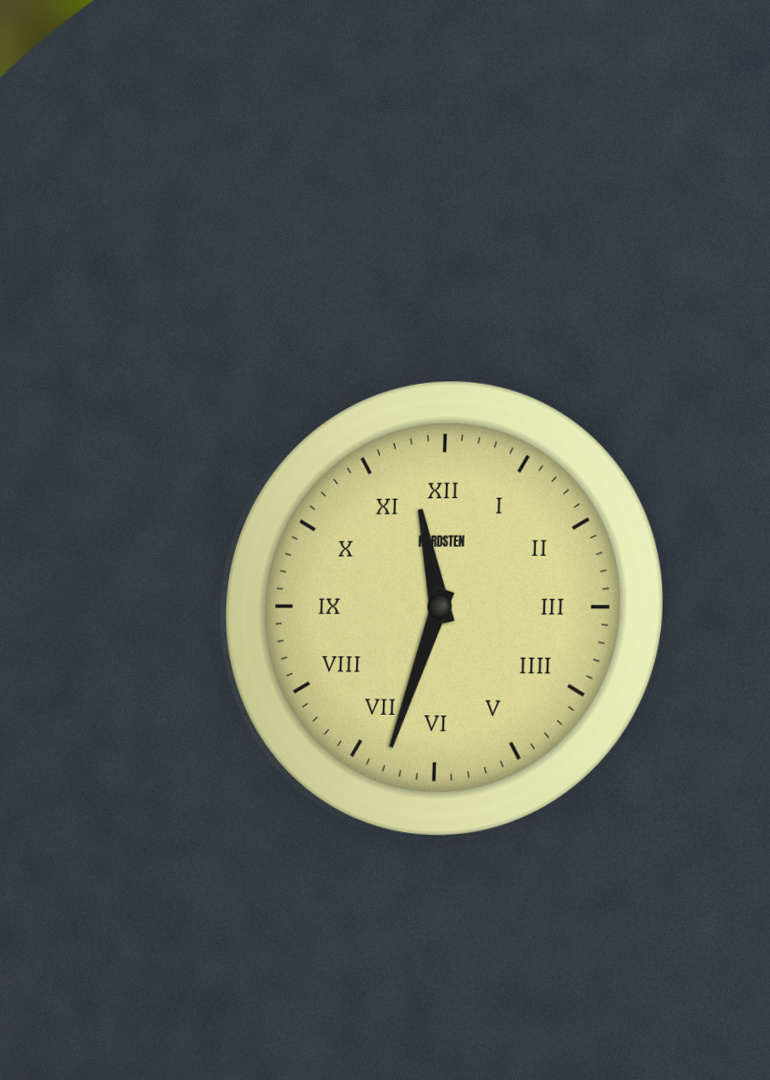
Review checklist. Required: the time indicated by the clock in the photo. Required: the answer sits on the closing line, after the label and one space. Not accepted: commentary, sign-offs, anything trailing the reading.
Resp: 11:33
